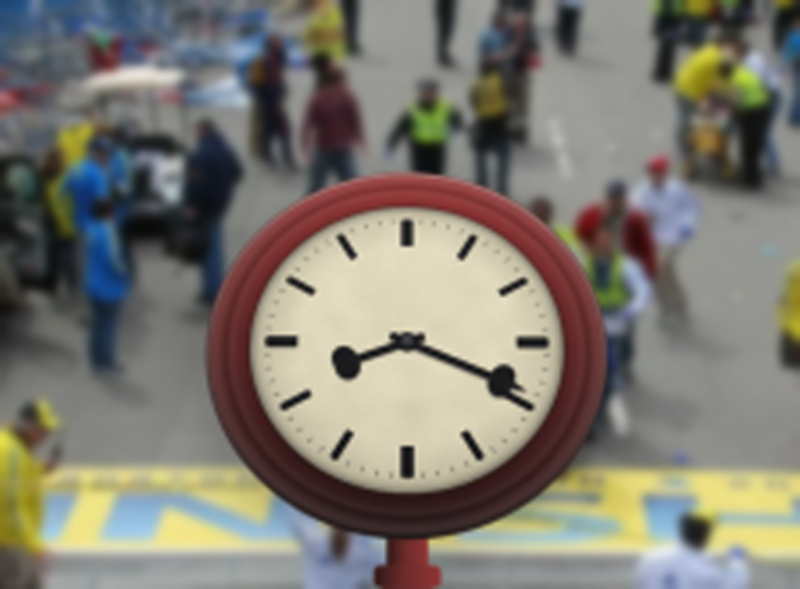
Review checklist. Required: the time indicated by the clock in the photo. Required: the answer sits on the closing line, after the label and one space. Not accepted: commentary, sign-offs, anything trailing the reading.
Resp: 8:19
